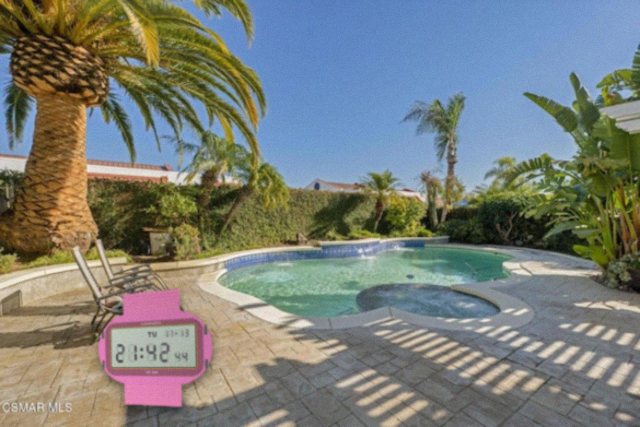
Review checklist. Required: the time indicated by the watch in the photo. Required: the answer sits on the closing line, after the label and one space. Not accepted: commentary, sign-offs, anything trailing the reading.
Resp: 21:42
